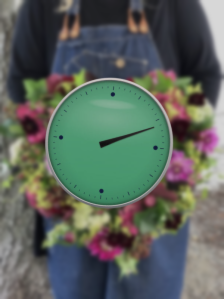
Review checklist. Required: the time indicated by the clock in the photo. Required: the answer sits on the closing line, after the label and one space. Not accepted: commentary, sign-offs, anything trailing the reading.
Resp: 2:11
